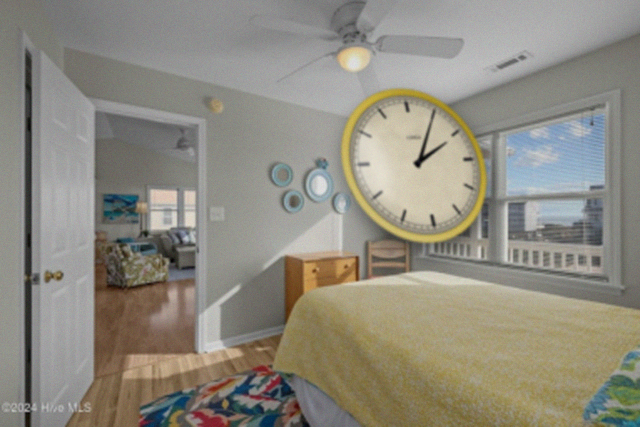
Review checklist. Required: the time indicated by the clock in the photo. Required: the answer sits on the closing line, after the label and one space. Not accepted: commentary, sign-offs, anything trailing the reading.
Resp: 2:05
